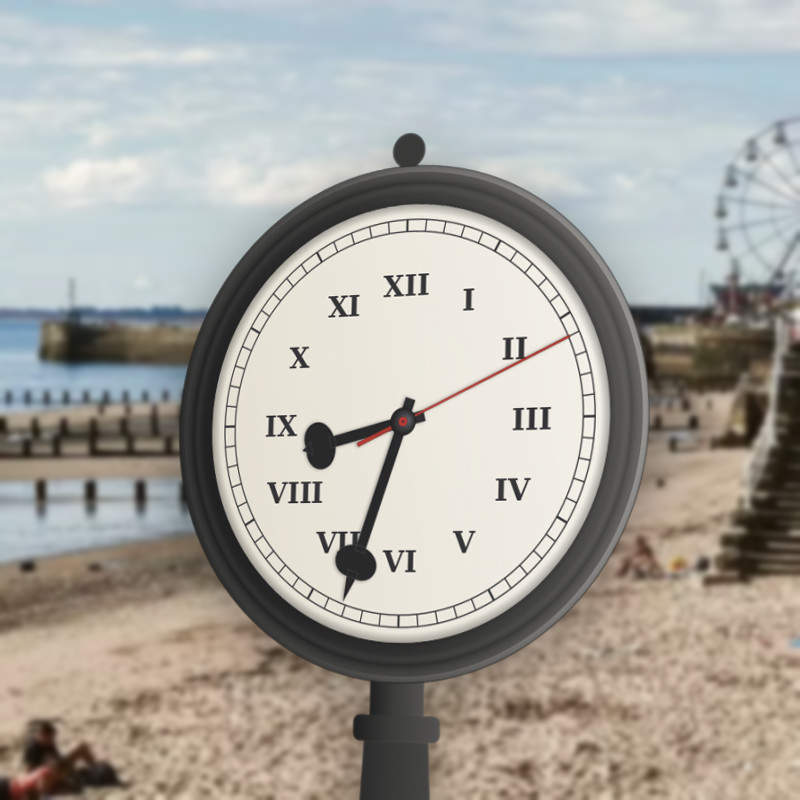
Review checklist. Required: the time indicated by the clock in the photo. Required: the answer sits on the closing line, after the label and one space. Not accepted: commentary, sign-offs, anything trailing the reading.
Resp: 8:33:11
